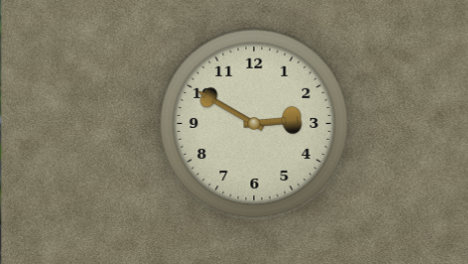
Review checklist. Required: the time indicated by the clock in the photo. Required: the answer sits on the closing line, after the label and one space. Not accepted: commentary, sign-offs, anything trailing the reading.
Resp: 2:50
